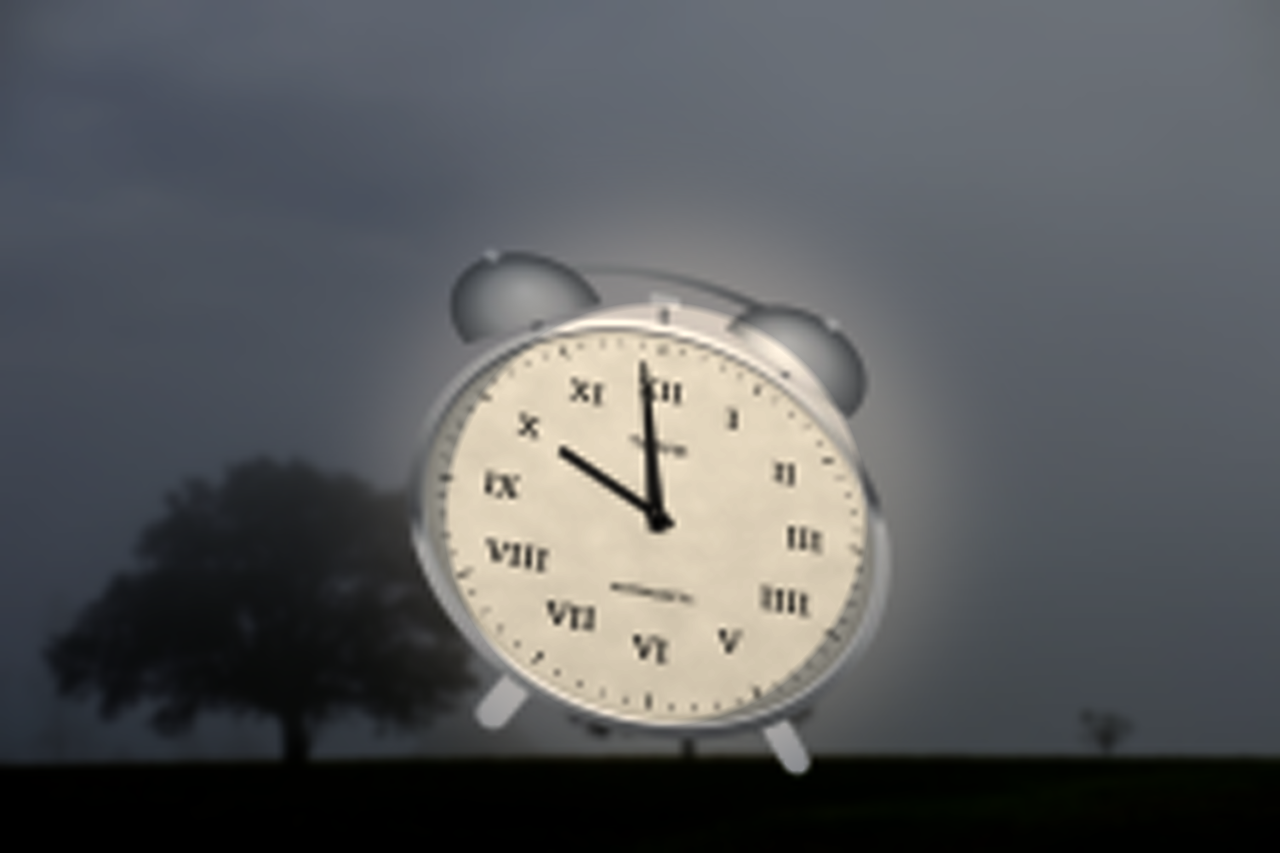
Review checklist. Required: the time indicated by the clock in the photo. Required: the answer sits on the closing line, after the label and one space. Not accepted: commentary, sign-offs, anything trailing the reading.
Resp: 9:59
